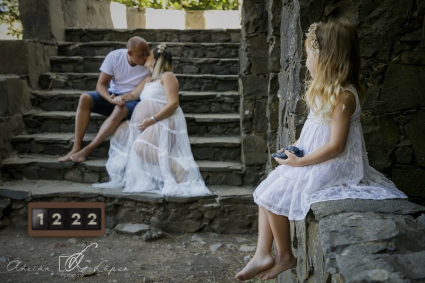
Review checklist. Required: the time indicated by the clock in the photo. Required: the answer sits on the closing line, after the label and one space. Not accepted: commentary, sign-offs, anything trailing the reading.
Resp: 12:22
